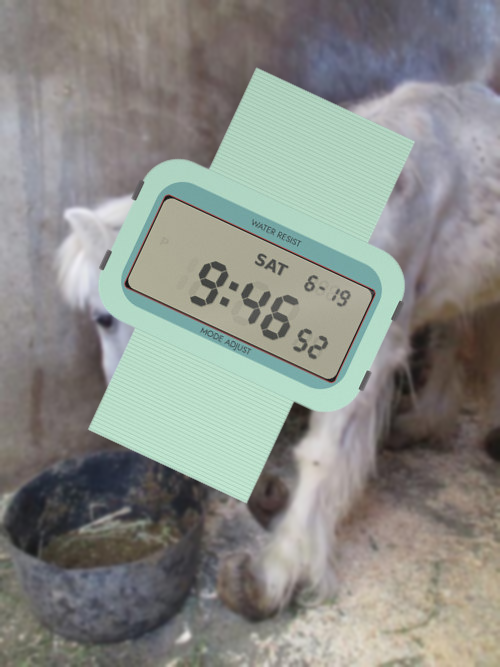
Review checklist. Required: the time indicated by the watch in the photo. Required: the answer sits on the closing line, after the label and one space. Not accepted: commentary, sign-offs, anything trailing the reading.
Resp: 9:46:52
